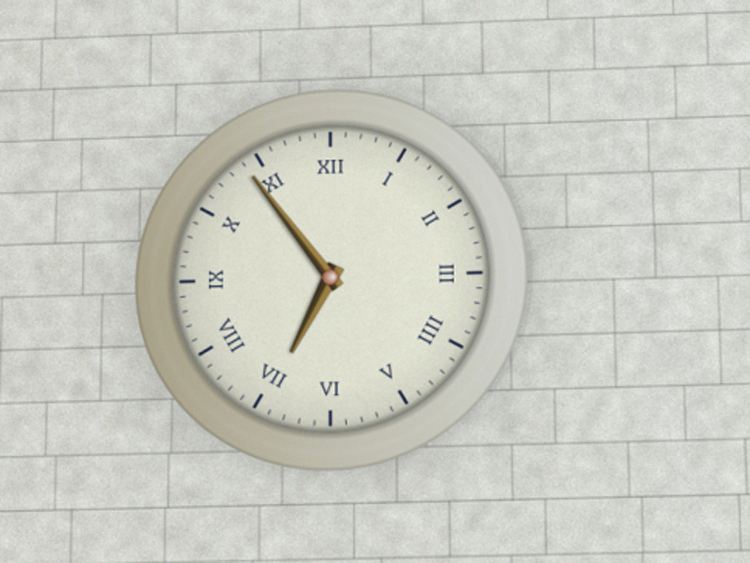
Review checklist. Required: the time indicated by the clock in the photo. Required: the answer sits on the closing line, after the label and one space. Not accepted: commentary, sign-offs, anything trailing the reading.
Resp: 6:54
